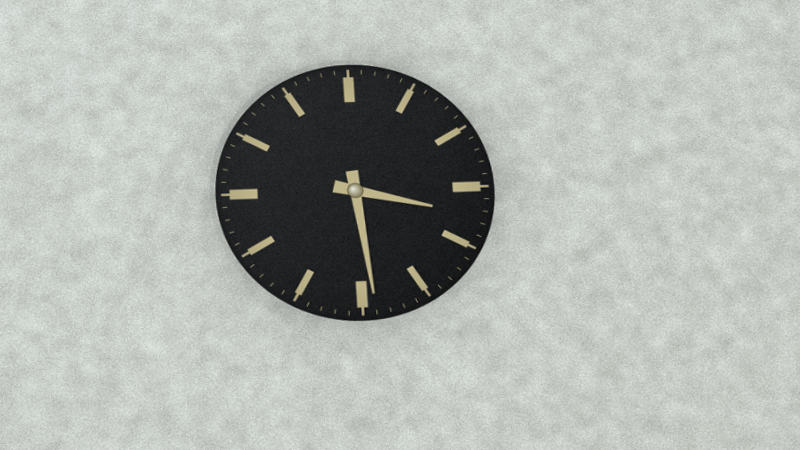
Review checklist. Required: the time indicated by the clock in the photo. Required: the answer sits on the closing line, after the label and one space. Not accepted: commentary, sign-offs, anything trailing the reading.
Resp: 3:29
